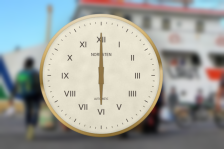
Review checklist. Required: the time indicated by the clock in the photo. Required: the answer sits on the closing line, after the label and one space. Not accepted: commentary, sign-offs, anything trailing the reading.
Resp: 6:00
